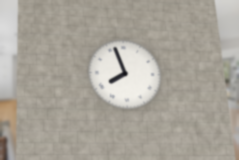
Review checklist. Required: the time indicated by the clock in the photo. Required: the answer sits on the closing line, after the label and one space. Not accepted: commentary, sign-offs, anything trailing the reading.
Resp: 7:57
